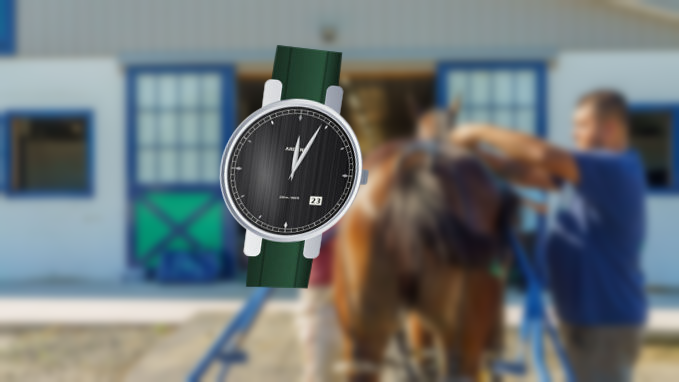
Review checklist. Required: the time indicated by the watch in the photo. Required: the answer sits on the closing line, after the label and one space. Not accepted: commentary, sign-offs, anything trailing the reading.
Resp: 12:04
